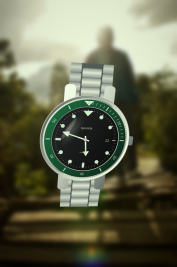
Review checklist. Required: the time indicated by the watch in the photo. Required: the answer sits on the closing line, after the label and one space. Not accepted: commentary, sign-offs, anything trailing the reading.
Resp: 5:48
